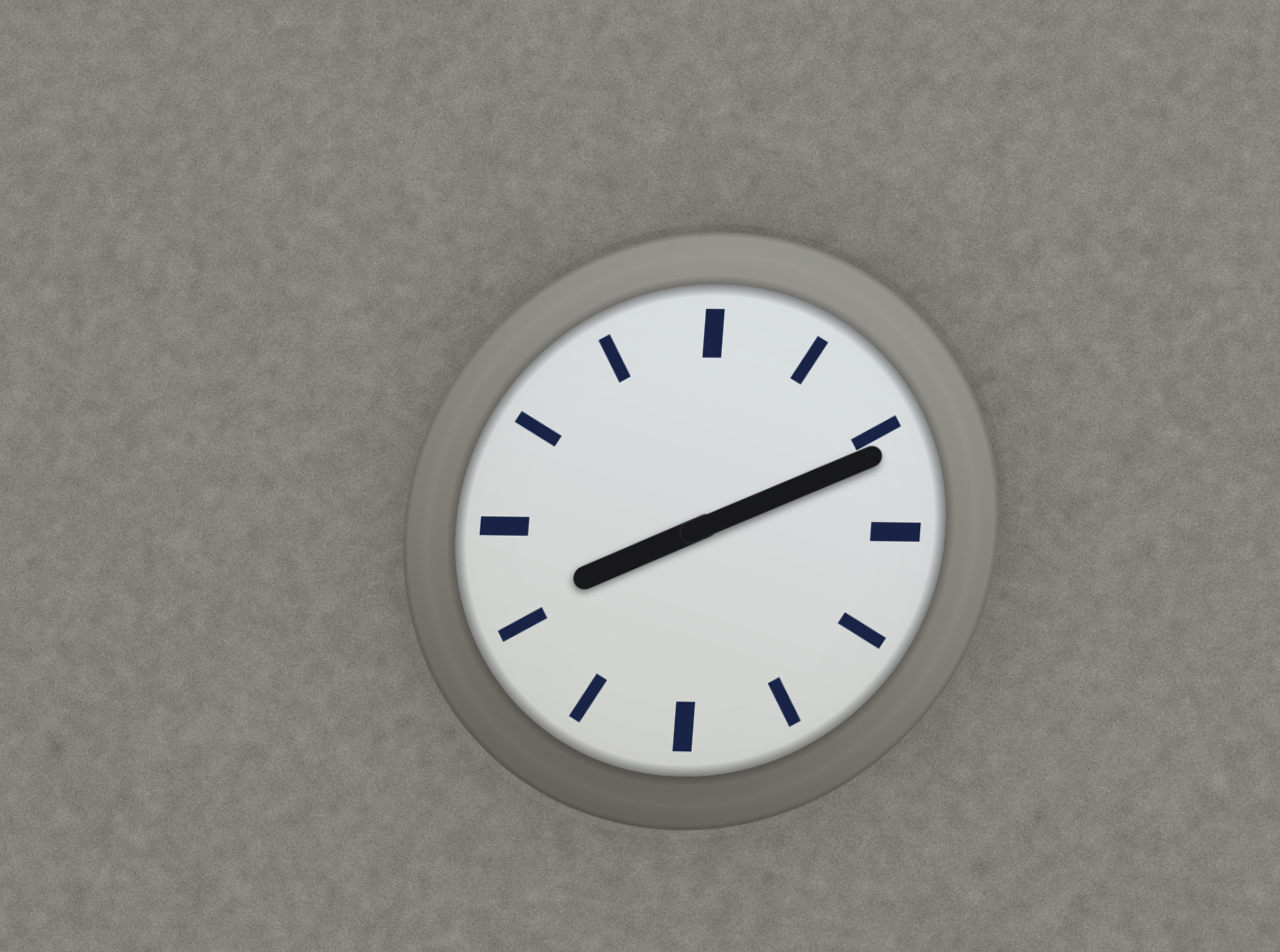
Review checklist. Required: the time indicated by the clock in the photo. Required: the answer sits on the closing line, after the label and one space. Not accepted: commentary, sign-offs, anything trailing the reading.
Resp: 8:11
